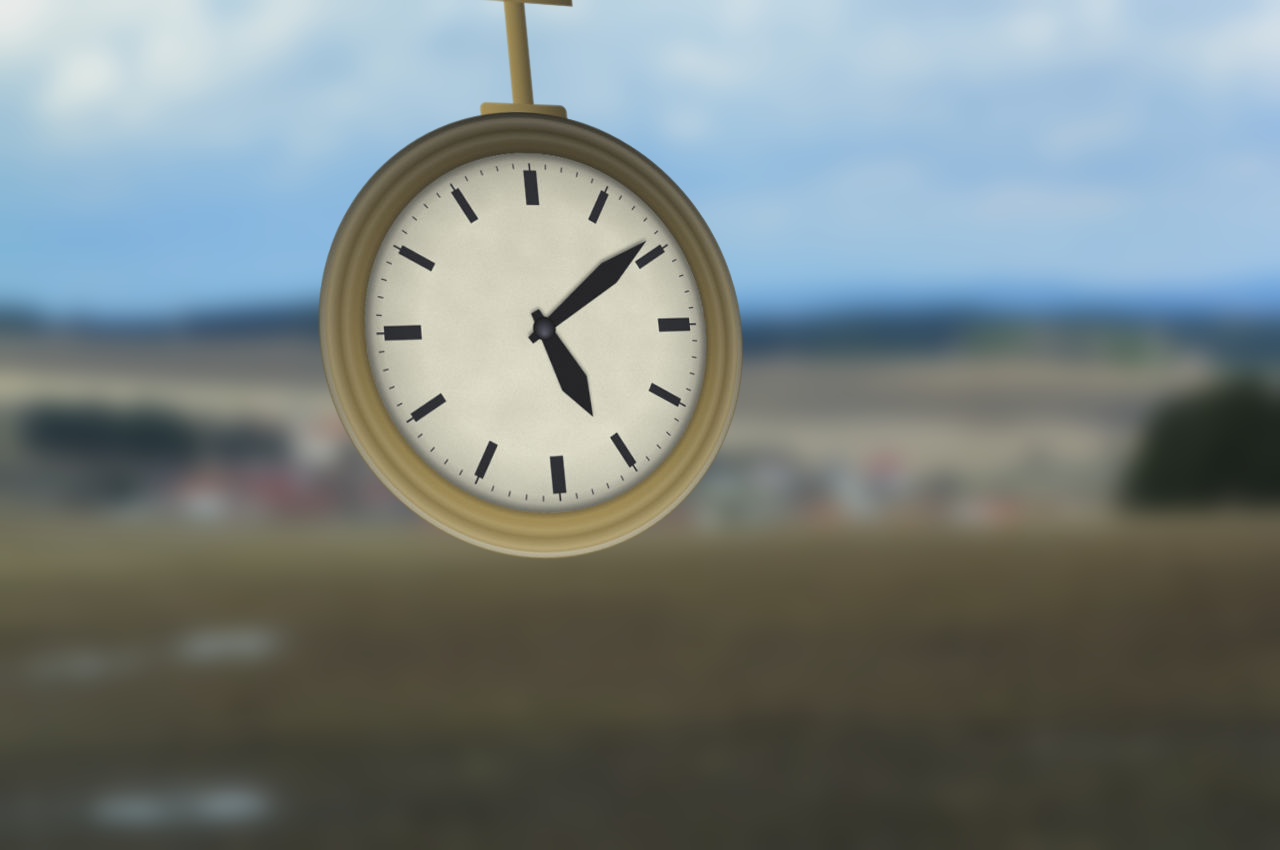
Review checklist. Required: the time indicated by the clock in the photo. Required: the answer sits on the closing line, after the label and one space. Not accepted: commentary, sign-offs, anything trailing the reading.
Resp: 5:09
